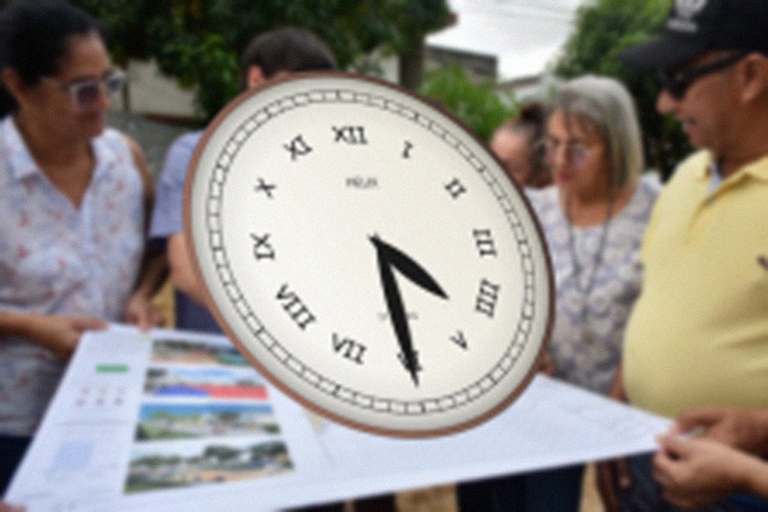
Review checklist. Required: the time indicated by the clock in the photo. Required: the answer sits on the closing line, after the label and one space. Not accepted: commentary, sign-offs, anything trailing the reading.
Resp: 4:30
